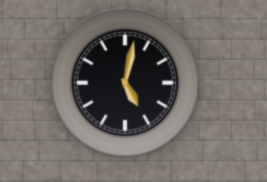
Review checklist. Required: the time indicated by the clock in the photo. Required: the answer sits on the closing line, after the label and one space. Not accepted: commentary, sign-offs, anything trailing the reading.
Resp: 5:02
